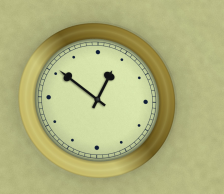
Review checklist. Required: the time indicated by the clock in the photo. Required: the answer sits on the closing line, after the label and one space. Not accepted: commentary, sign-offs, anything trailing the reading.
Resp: 12:51
